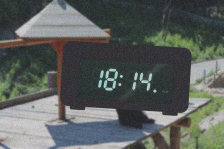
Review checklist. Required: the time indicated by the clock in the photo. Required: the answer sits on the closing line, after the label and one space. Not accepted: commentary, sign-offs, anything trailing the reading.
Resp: 18:14
